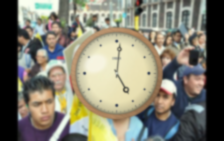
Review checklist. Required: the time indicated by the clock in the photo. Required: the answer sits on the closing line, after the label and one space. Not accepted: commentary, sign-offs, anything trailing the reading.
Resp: 5:01
